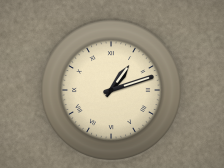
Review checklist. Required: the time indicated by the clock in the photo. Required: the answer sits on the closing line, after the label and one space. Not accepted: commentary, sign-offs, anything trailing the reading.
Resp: 1:12
